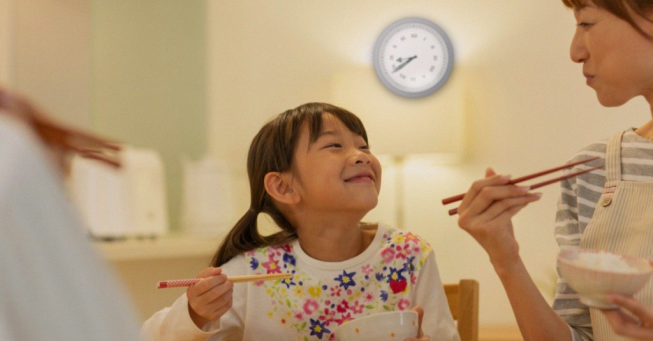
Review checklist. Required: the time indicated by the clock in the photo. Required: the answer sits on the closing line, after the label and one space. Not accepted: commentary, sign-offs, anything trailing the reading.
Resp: 8:39
